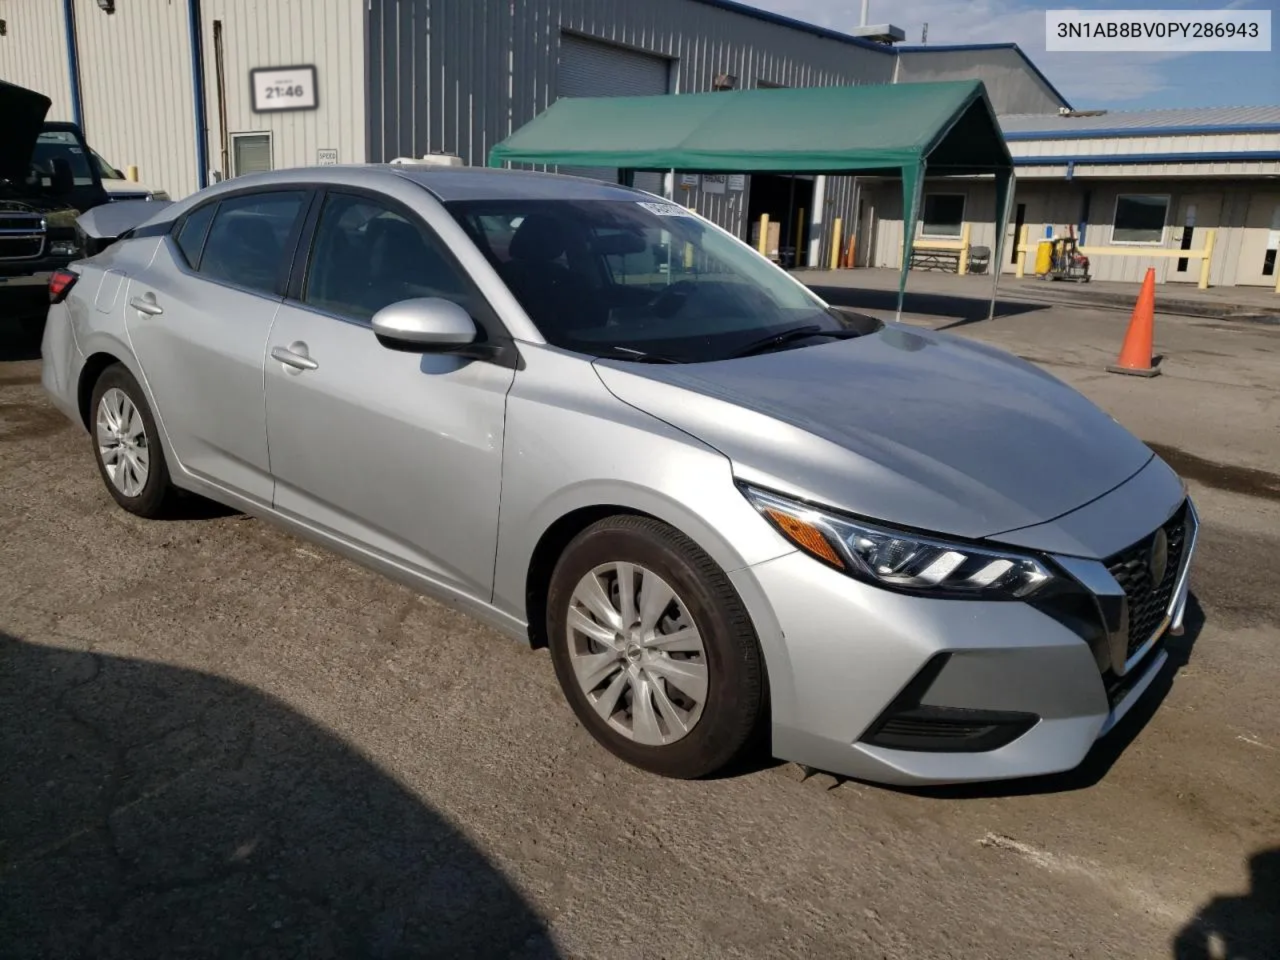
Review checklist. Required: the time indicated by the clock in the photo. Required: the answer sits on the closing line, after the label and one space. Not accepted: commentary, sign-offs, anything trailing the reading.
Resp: 21:46
